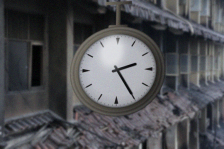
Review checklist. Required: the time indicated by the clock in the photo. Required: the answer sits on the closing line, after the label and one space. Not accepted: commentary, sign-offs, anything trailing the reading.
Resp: 2:25
